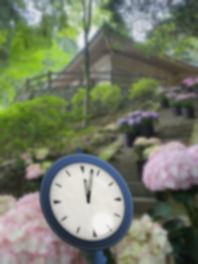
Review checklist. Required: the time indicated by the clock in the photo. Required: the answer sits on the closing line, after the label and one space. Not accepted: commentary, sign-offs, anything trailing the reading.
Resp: 12:03
